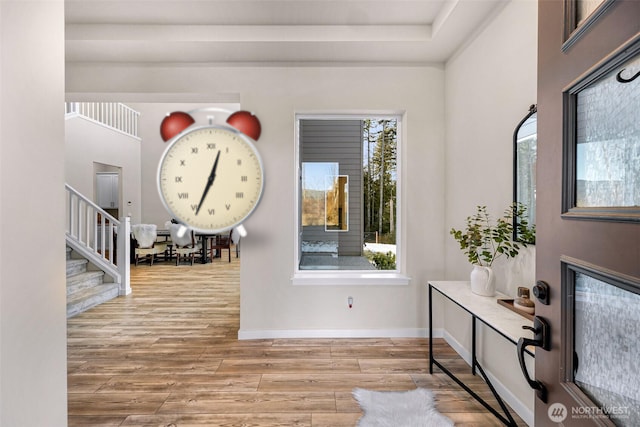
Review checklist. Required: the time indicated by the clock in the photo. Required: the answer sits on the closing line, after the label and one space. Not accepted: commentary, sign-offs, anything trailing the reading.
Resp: 12:34
